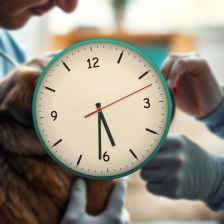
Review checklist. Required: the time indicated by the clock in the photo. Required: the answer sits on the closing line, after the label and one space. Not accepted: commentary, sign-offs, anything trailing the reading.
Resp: 5:31:12
